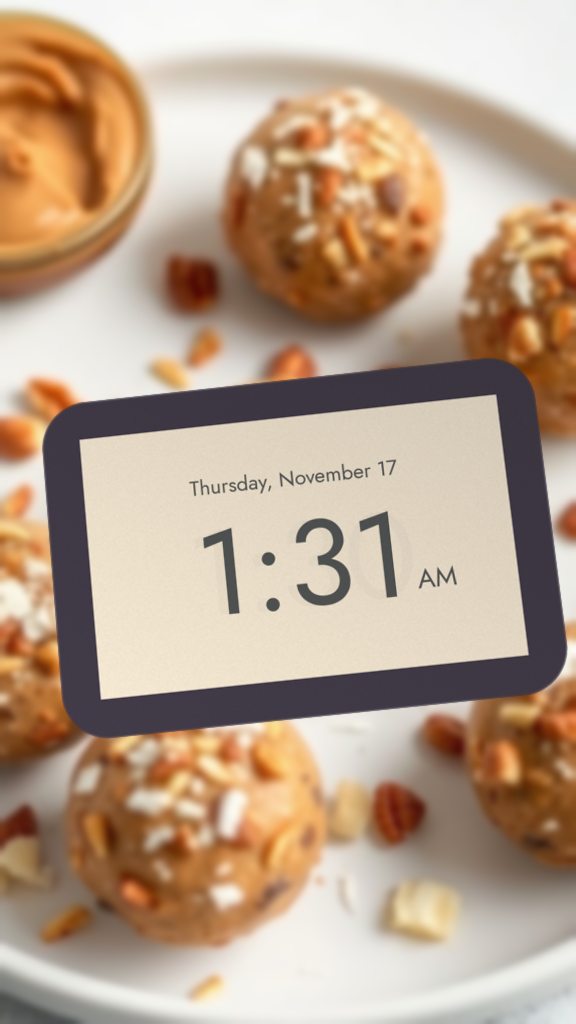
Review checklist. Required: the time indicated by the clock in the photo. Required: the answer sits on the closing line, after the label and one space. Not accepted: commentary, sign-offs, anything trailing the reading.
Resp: 1:31
